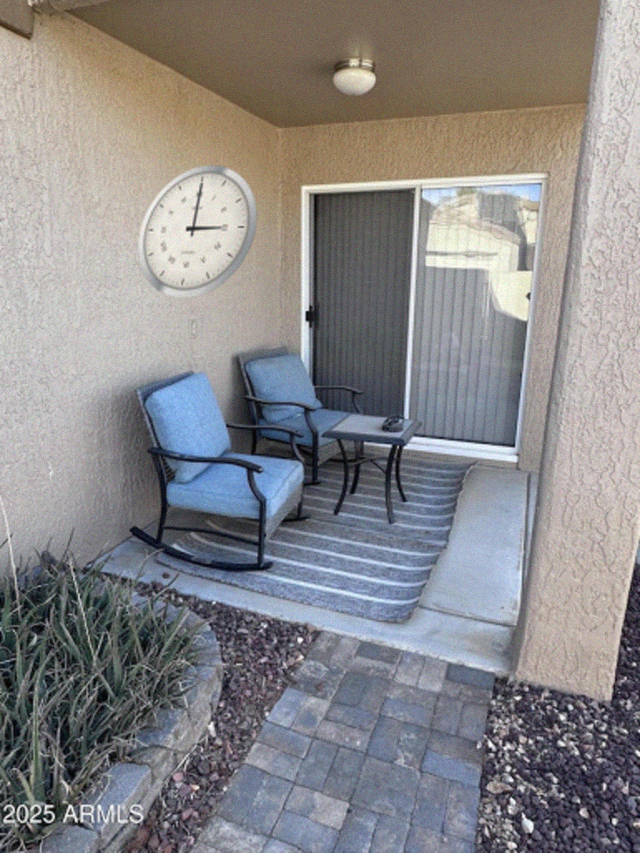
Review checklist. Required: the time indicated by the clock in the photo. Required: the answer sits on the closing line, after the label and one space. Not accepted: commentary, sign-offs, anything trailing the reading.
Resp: 3:00
